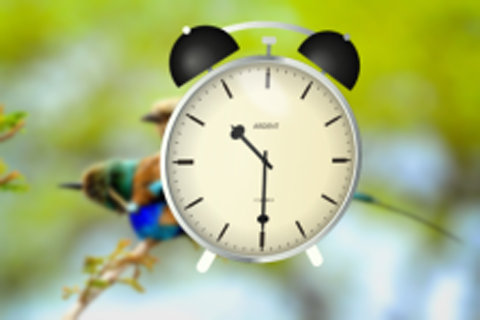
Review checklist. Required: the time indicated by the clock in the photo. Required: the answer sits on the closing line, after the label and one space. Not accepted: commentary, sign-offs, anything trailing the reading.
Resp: 10:30
